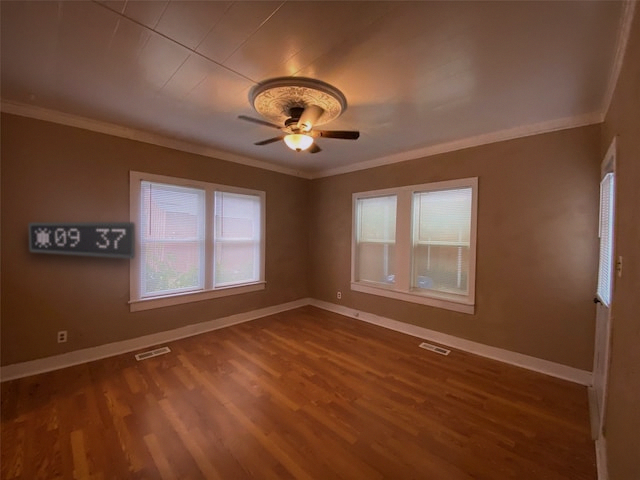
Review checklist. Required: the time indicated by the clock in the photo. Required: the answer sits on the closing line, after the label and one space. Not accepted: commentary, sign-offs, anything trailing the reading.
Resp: 9:37
